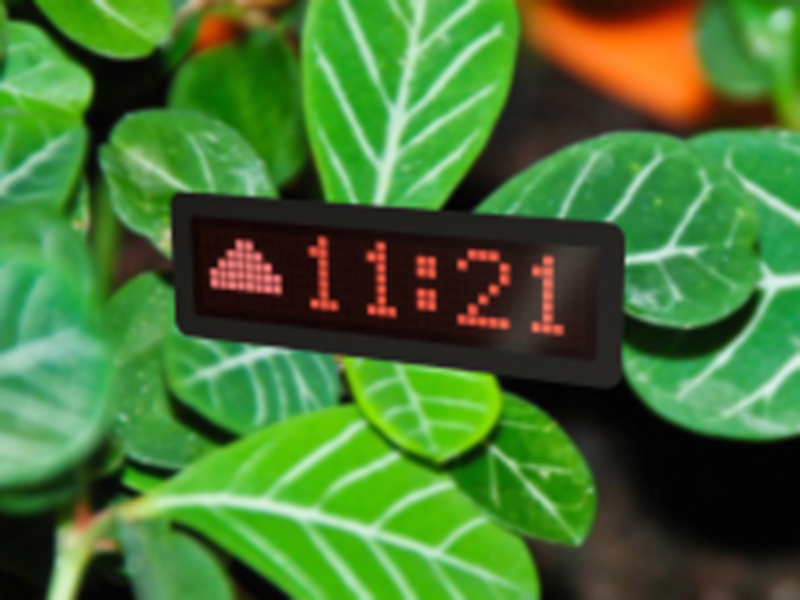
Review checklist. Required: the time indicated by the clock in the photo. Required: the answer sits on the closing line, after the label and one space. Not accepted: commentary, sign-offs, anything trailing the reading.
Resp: 11:21
